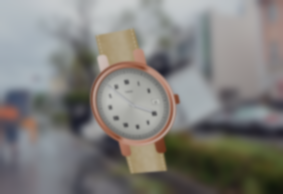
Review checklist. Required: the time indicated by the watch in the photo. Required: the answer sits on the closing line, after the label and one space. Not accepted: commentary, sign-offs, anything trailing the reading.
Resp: 3:53
